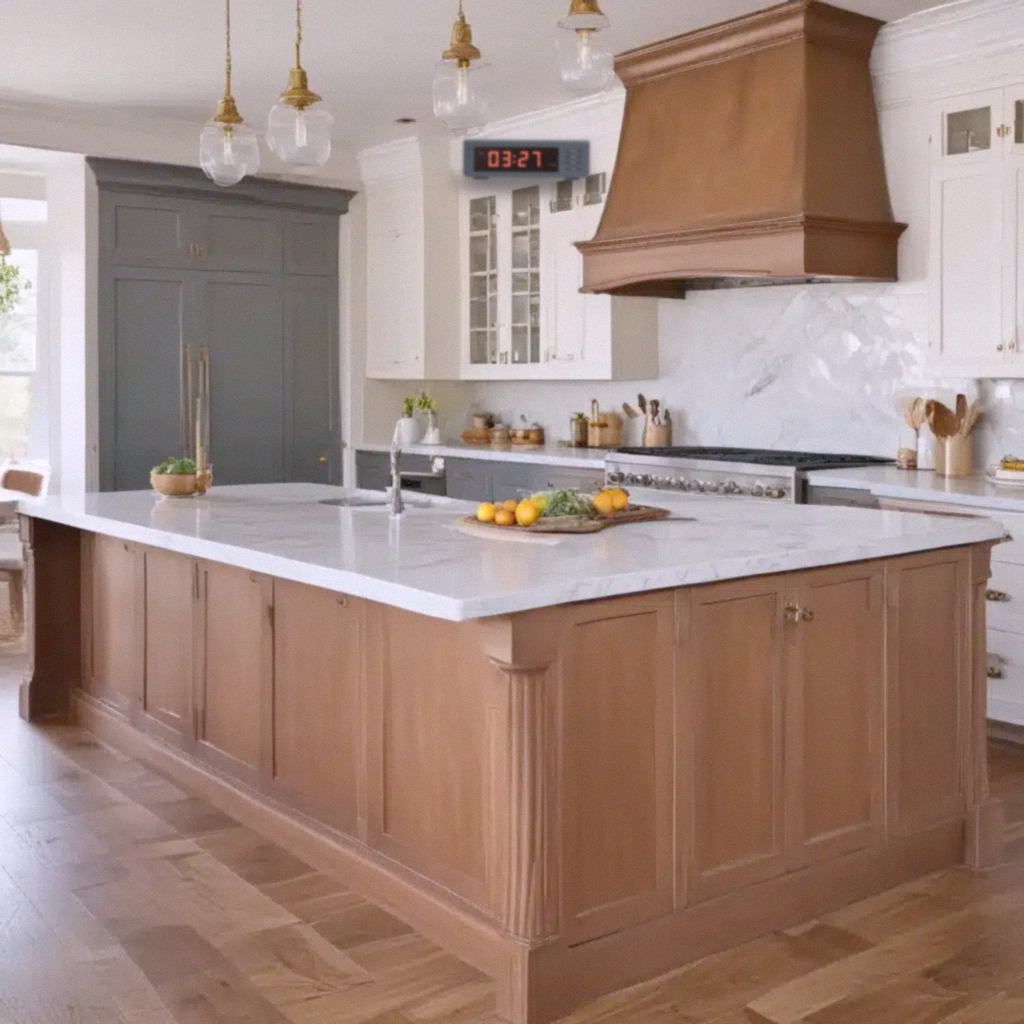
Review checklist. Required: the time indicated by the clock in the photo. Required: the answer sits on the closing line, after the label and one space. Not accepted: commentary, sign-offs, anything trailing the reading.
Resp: 3:27
